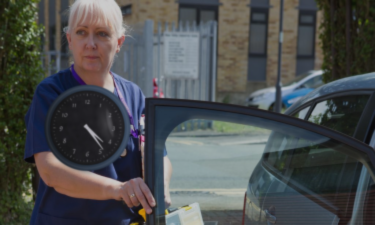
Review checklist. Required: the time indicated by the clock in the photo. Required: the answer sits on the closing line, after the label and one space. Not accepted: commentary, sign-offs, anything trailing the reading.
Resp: 4:24
